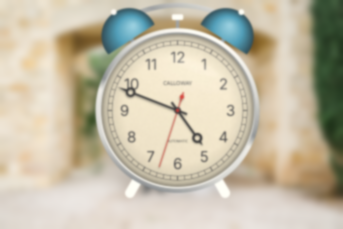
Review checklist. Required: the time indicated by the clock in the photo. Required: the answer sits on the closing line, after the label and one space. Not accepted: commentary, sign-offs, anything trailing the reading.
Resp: 4:48:33
